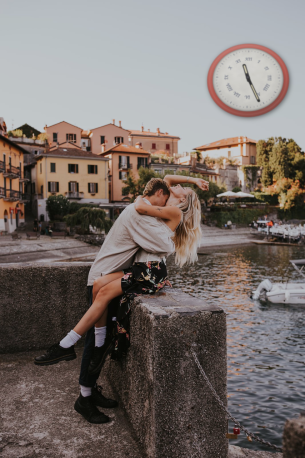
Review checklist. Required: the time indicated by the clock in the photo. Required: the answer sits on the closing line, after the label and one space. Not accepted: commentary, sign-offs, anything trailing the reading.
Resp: 11:26
